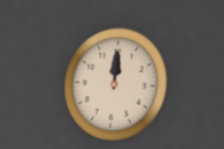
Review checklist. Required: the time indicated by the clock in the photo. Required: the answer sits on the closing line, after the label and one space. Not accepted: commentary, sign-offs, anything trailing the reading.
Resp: 12:00
